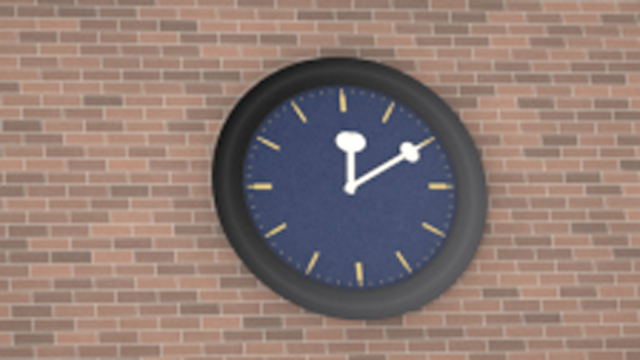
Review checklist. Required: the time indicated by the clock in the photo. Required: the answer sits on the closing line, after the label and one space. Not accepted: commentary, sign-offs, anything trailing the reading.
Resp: 12:10
